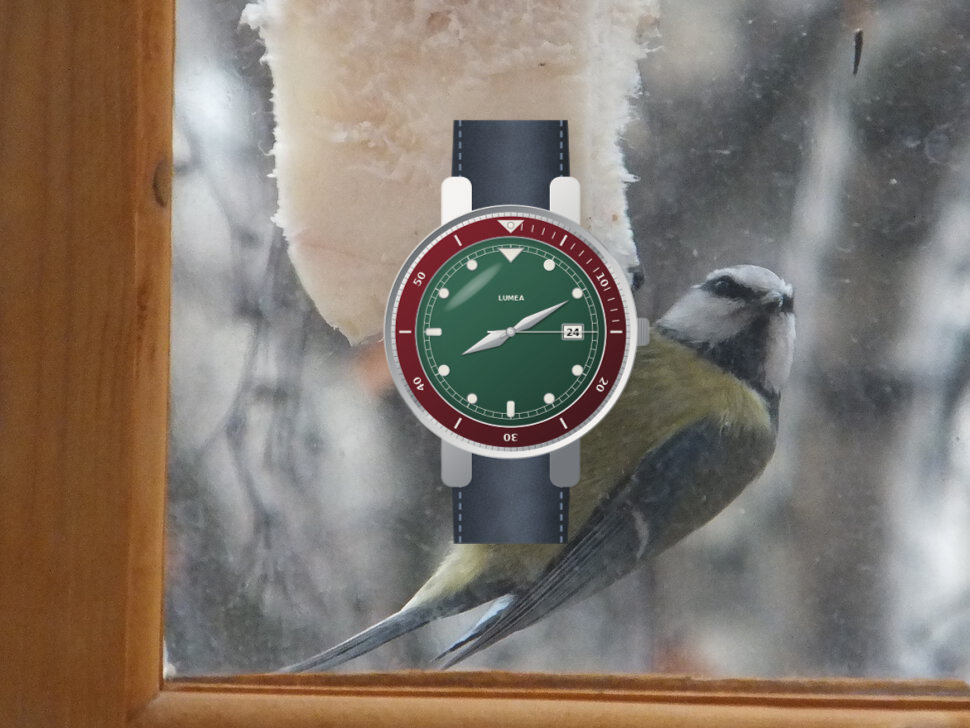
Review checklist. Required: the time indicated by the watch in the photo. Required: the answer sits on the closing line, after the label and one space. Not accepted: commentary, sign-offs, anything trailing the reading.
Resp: 8:10:15
